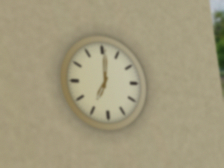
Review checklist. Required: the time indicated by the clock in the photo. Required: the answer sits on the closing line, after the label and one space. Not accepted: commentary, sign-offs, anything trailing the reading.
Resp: 7:01
